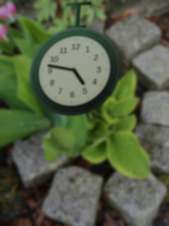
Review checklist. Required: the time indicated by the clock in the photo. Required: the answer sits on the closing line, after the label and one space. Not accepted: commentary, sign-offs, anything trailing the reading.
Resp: 4:47
